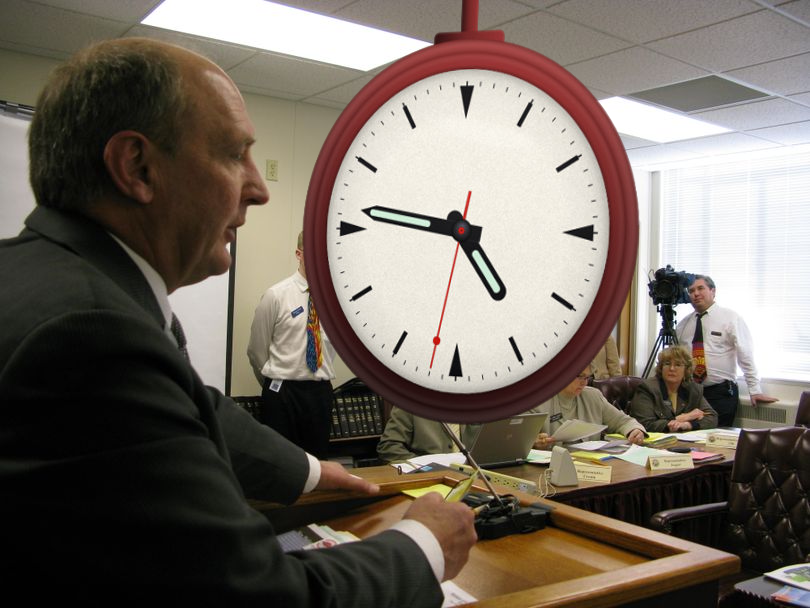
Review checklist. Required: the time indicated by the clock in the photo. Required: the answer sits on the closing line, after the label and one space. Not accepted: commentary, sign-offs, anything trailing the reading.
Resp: 4:46:32
